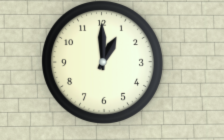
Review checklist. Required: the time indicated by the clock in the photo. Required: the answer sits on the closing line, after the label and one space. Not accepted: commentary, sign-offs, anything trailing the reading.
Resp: 1:00
